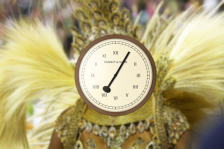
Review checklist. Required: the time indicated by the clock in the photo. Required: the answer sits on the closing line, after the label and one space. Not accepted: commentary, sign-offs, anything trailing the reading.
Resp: 7:05
